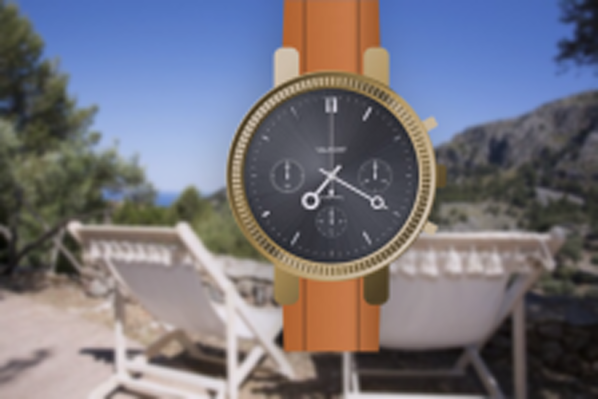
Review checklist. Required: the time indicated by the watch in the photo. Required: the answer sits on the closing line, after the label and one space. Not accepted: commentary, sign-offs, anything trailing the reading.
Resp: 7:20
